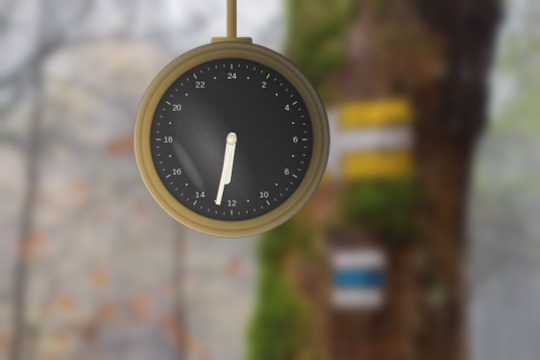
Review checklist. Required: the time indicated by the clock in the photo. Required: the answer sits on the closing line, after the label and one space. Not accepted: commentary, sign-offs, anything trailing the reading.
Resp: 12:32
